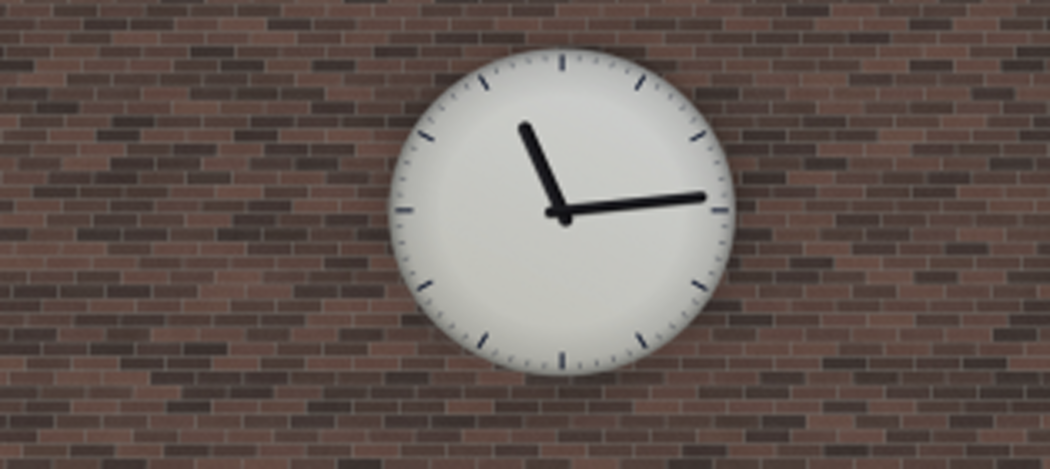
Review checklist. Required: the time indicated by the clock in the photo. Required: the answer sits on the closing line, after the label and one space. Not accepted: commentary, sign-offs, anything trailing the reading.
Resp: 11:14
